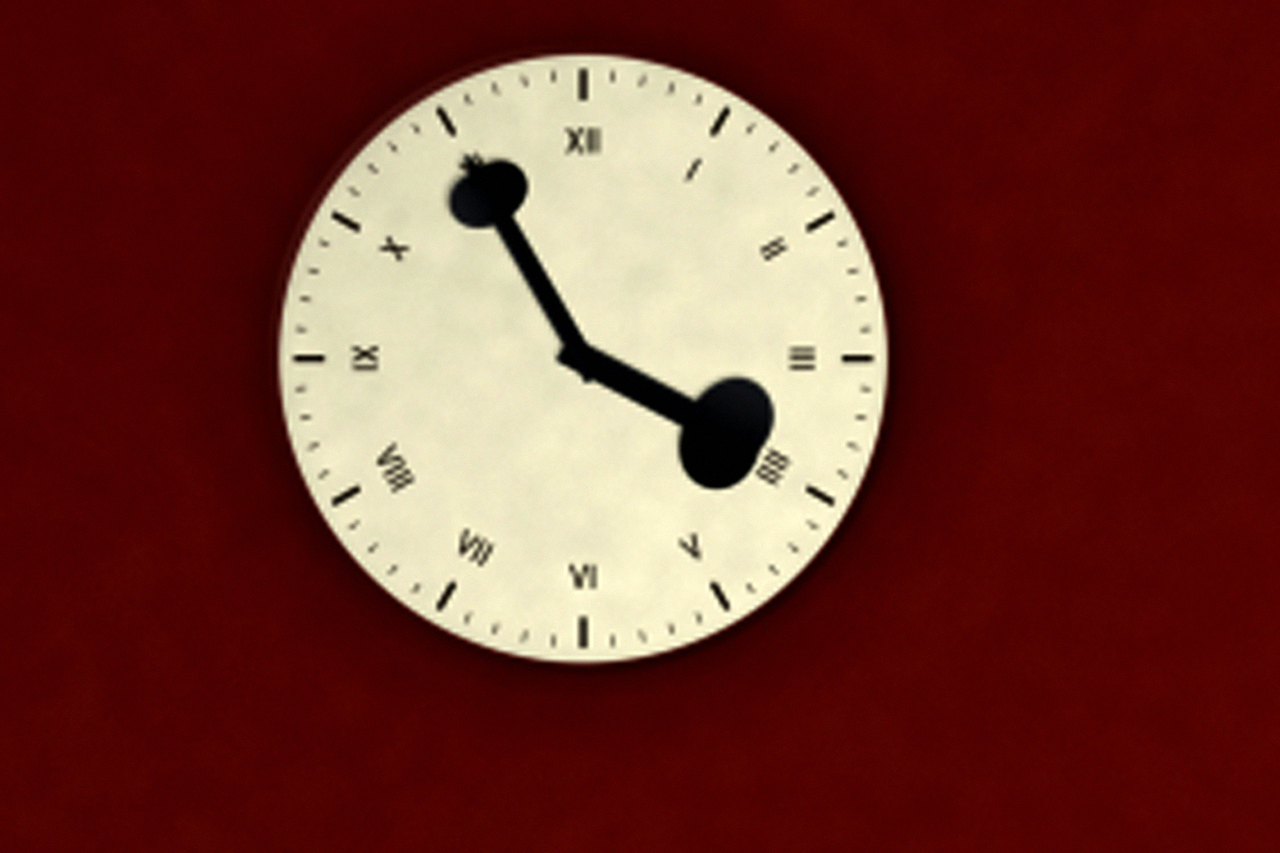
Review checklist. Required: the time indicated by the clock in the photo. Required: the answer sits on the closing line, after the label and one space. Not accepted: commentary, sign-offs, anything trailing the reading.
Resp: 3:55
